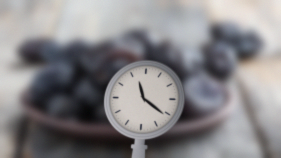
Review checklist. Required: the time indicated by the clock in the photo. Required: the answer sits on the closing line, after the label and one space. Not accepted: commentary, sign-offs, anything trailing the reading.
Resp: 11:21
